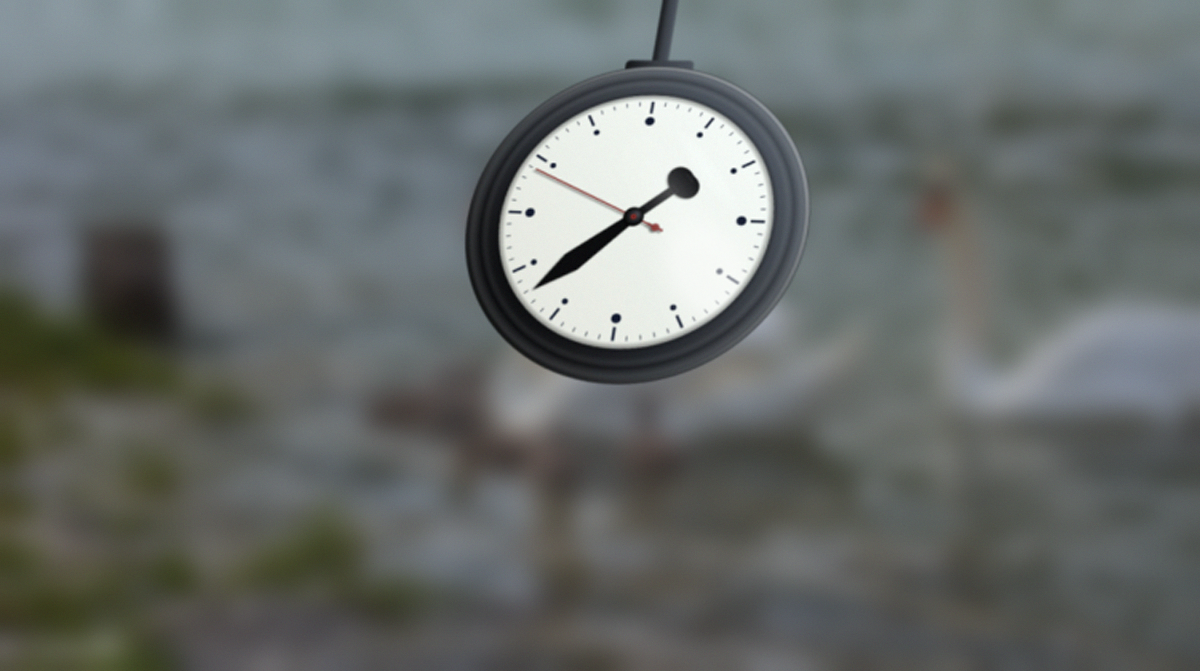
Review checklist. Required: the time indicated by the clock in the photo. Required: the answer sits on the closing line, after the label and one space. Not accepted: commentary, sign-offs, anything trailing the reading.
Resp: 1:37:49
